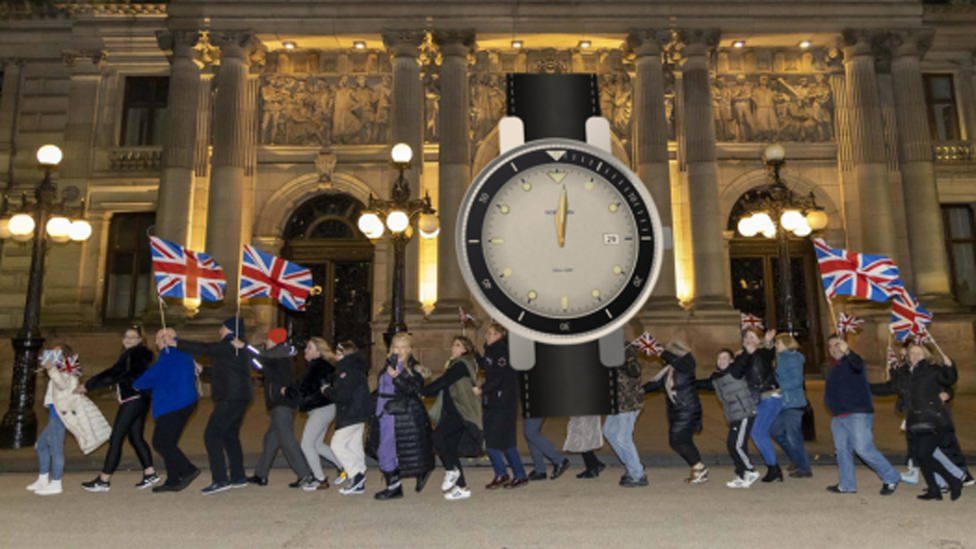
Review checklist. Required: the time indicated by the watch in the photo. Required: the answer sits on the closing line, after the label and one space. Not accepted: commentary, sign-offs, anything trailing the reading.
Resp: 12:01
